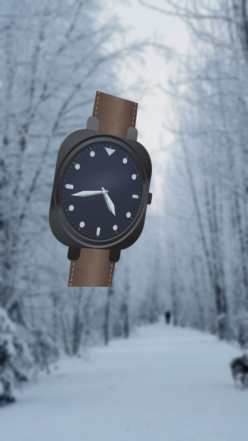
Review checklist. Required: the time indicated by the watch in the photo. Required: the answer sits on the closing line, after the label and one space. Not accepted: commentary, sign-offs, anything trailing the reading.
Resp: 4:43
